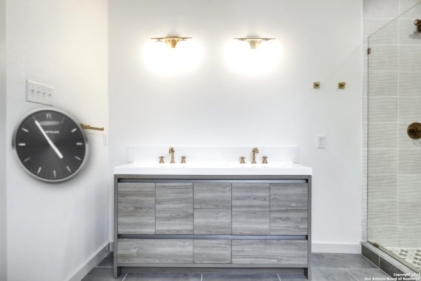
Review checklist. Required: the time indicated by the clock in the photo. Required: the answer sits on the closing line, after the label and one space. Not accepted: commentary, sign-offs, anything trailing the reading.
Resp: 4:55
